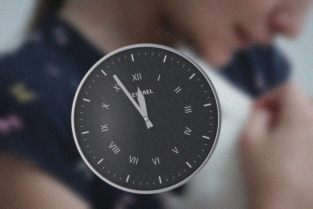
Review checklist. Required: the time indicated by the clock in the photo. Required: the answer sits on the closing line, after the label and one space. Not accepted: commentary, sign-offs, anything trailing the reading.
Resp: 11:56
